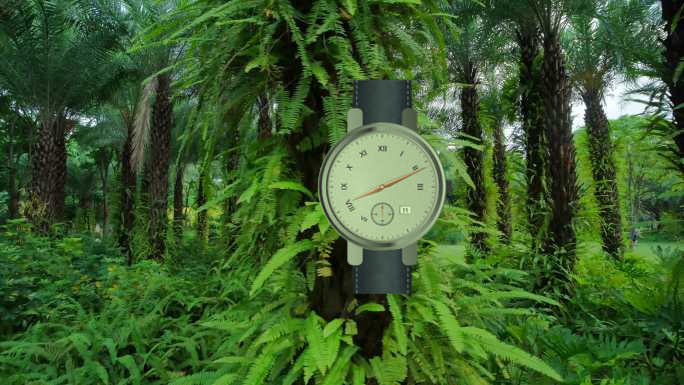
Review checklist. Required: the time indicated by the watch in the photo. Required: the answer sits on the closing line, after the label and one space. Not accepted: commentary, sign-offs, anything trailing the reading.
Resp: 8:11
